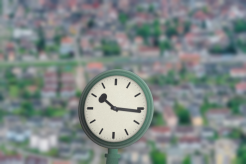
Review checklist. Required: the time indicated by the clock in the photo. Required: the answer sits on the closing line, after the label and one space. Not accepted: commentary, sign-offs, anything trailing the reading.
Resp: 10:16
